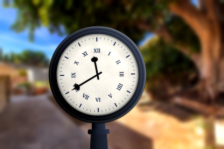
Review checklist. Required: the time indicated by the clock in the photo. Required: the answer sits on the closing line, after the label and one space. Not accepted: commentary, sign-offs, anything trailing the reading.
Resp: 11:40
